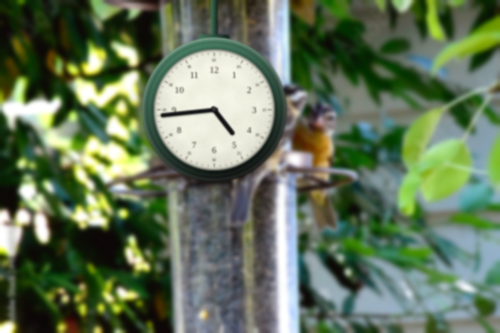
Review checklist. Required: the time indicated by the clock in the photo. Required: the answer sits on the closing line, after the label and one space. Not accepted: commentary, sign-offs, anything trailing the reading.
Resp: 4:44
